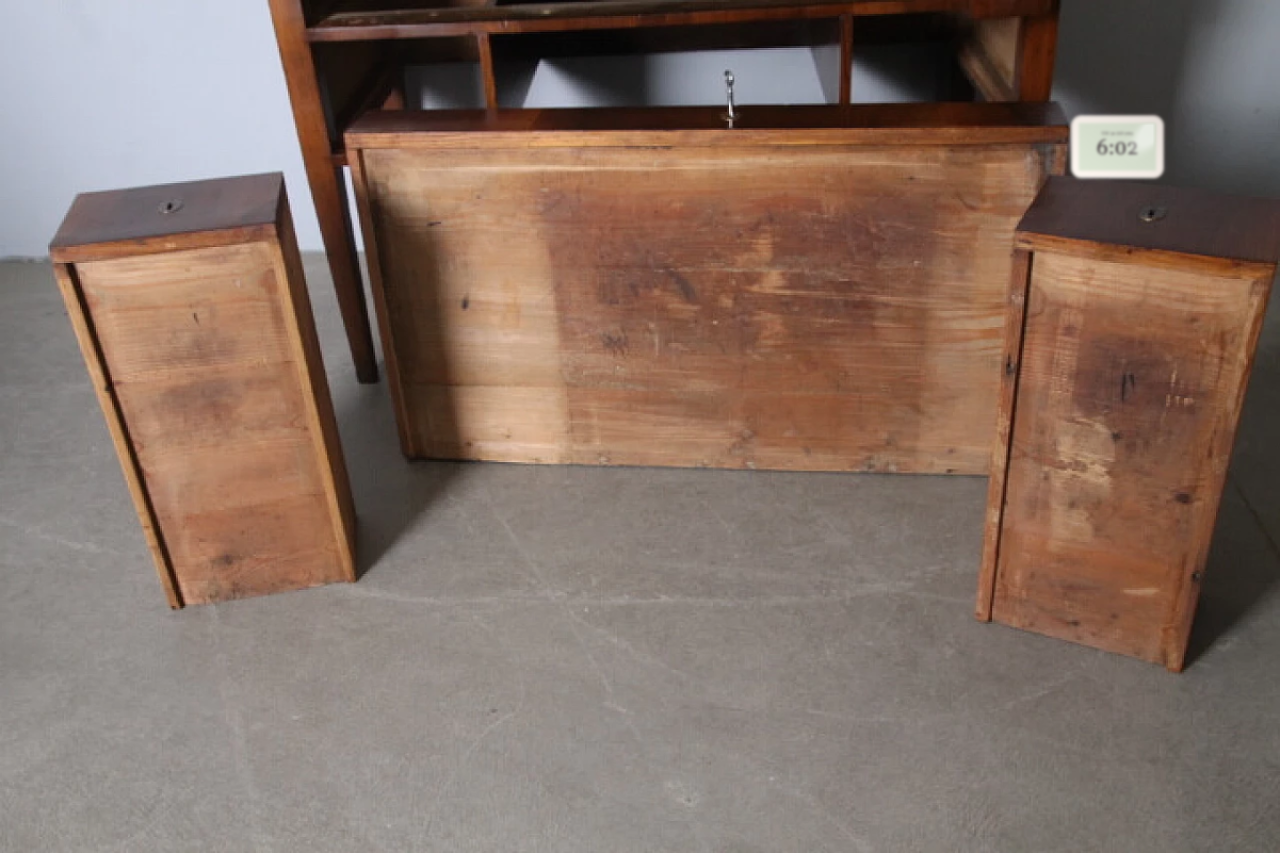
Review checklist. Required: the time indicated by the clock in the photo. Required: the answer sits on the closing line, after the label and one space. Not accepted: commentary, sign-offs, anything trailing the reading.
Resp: 6:02
